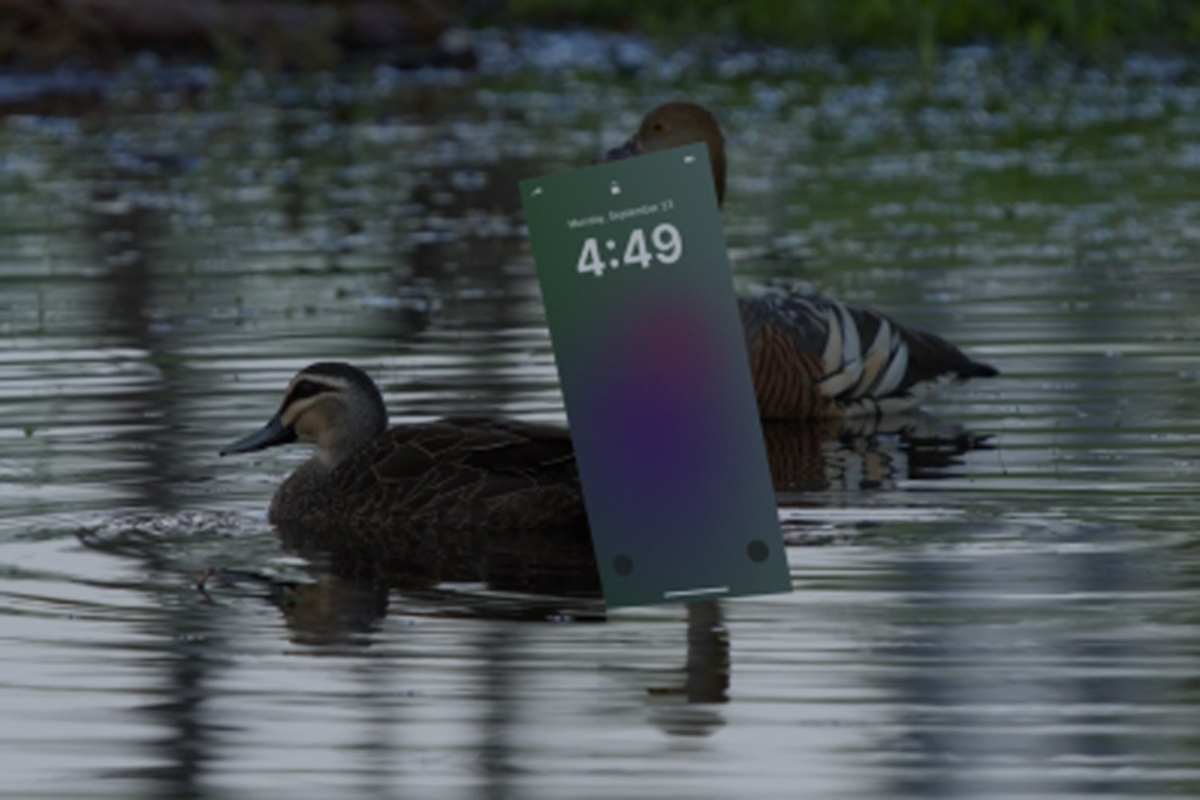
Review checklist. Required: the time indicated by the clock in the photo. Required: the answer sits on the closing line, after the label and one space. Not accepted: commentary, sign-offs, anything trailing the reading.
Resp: 4:49
